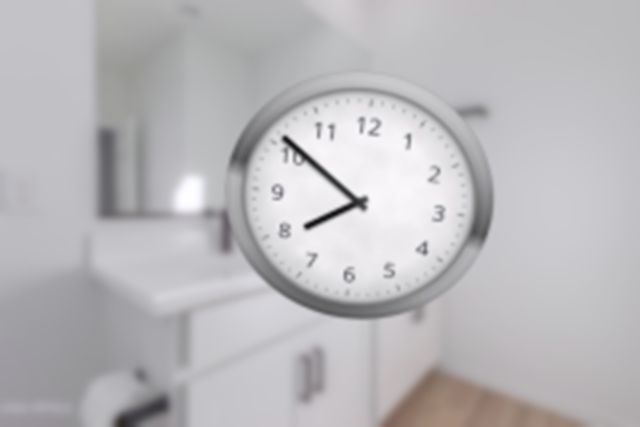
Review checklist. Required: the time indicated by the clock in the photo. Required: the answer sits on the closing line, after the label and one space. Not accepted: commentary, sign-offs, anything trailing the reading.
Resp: 7:51
